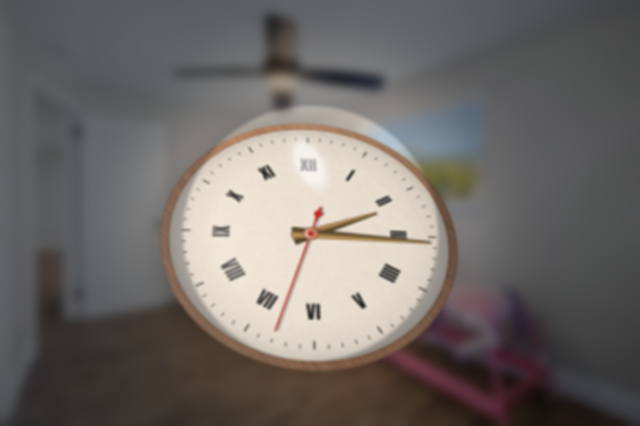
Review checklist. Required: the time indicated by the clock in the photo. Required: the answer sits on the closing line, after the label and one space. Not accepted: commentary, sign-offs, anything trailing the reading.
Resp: 2:15:33
